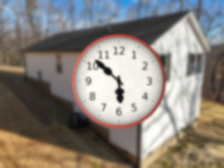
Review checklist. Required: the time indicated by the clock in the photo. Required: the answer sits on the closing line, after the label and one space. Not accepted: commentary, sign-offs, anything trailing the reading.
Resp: 5:52
